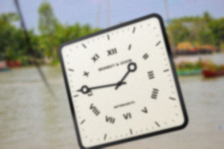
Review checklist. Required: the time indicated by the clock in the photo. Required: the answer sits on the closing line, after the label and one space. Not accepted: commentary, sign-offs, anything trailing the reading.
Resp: 1:46
